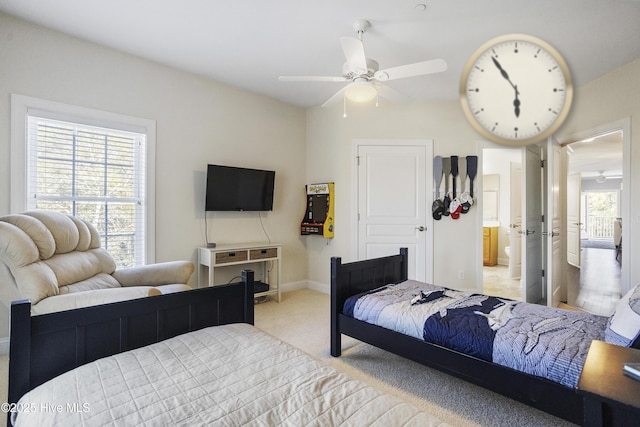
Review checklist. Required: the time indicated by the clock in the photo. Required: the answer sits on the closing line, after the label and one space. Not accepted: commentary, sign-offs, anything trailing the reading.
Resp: 5:54
